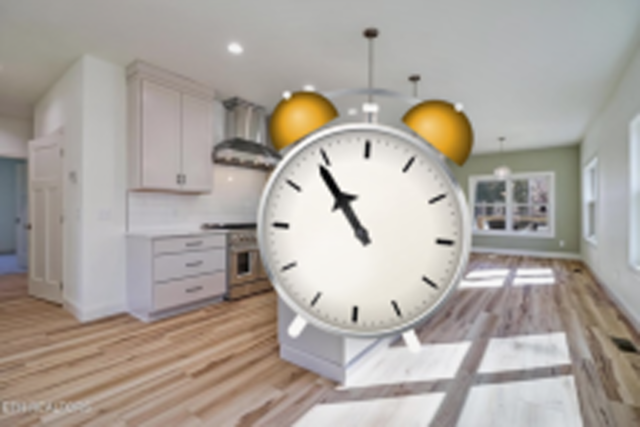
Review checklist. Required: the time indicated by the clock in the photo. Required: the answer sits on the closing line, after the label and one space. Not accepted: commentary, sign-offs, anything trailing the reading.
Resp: 10:54
